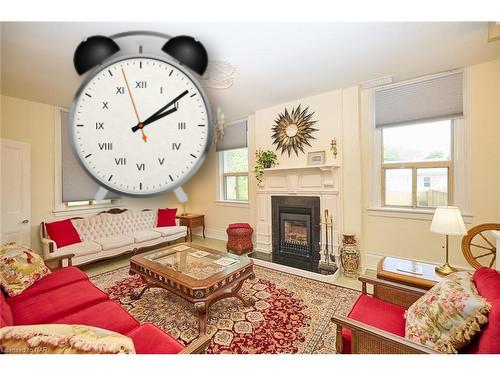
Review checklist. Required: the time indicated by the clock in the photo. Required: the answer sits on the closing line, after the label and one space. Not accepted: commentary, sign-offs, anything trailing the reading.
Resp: 2:08:57
